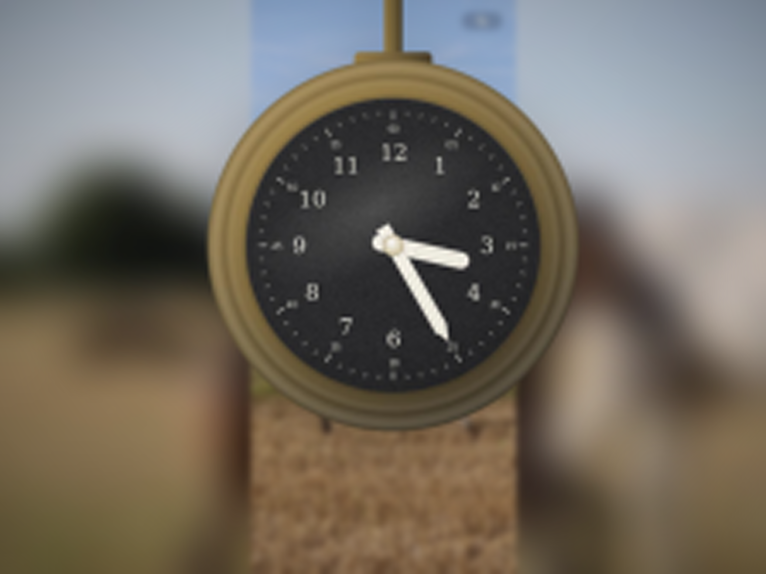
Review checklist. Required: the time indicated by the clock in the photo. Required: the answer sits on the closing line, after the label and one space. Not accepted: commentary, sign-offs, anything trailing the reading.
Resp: 3:25
